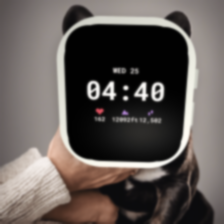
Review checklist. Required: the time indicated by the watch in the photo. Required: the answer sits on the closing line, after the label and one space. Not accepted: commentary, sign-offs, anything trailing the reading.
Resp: 4:40
